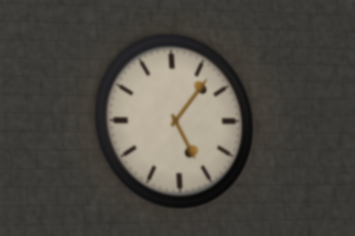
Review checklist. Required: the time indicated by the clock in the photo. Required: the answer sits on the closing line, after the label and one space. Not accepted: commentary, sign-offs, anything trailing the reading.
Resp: 5:07
